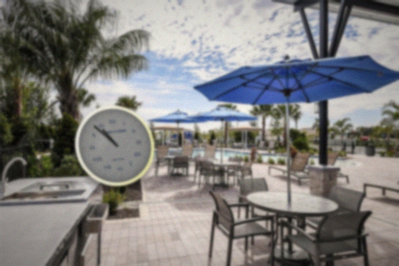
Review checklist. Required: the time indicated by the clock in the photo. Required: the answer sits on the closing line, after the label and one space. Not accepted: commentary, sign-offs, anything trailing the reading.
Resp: 10:53
